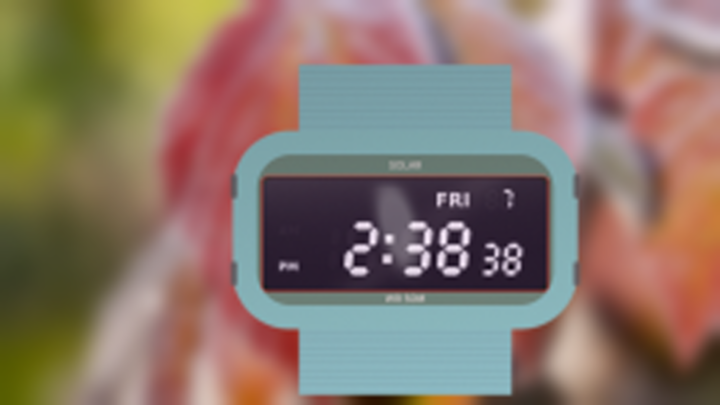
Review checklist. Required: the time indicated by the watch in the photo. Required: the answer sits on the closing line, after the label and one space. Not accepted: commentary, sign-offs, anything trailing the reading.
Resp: 2:38:38
